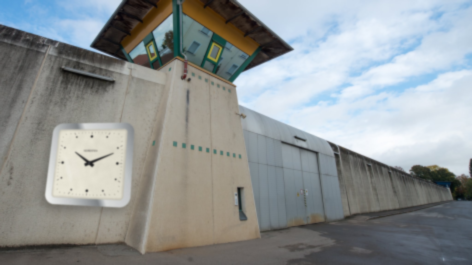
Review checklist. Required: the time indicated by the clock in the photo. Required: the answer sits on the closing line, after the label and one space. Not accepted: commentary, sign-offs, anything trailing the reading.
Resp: 10:11
